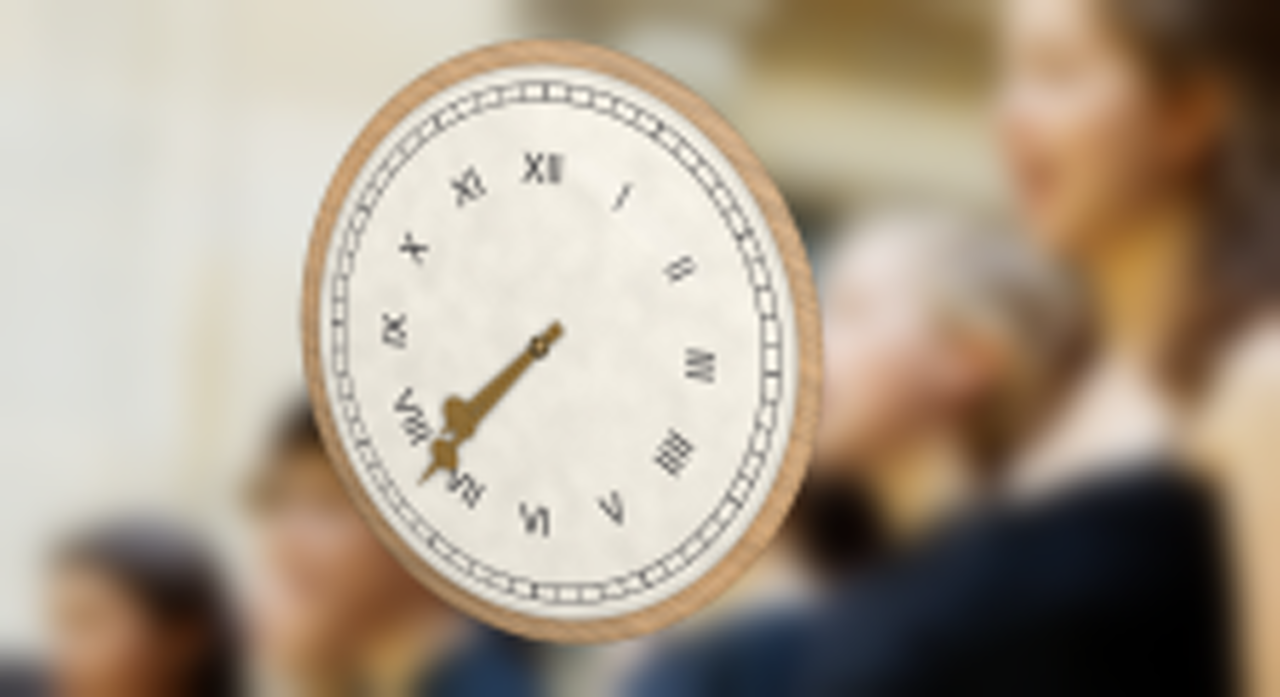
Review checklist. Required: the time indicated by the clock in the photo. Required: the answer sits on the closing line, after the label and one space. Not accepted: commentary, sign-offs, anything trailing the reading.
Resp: 7:37
